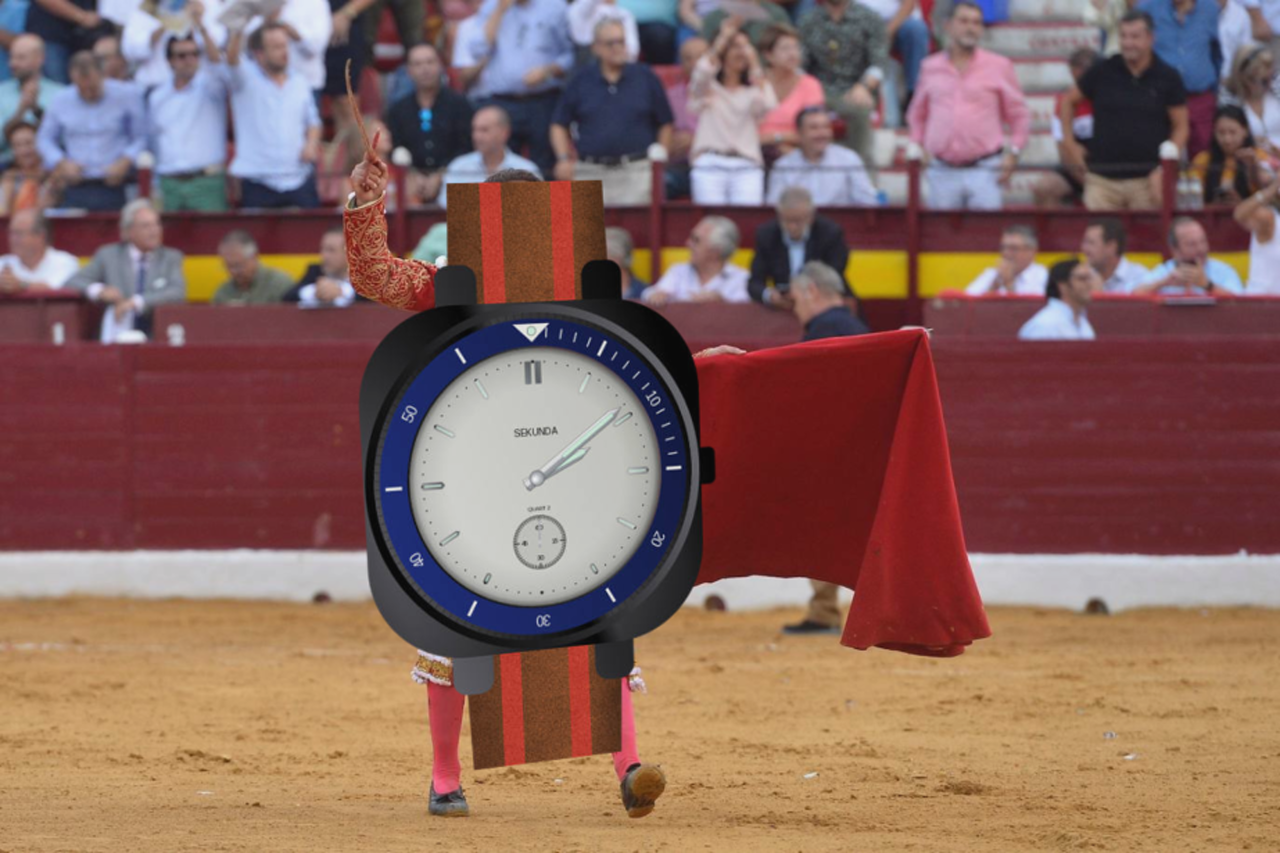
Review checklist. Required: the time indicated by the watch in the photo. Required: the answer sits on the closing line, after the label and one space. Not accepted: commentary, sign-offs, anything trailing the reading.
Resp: 2:09
